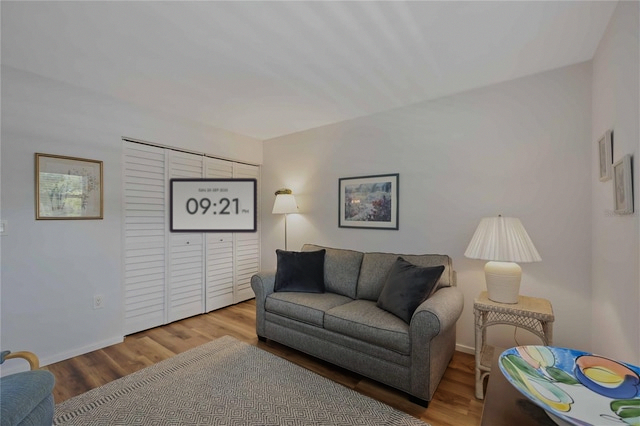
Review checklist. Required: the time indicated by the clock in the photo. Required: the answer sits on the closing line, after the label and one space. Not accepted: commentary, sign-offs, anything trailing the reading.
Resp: 9:21
